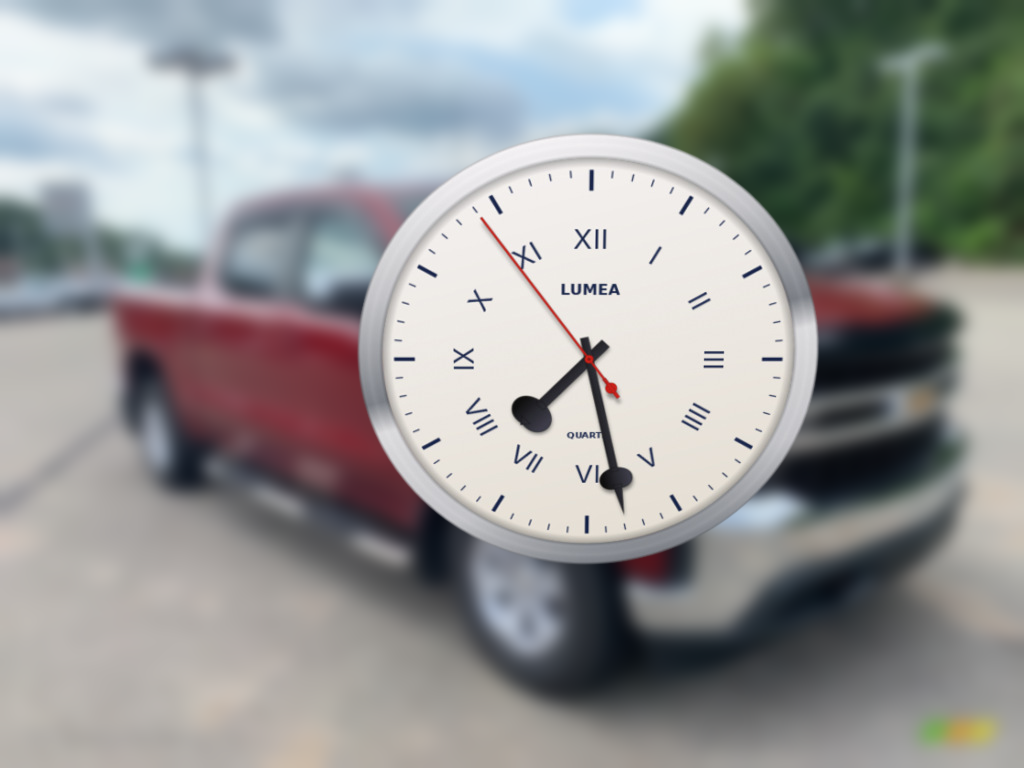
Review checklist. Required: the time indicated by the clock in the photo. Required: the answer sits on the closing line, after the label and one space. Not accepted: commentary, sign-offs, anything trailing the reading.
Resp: 7:27:54
